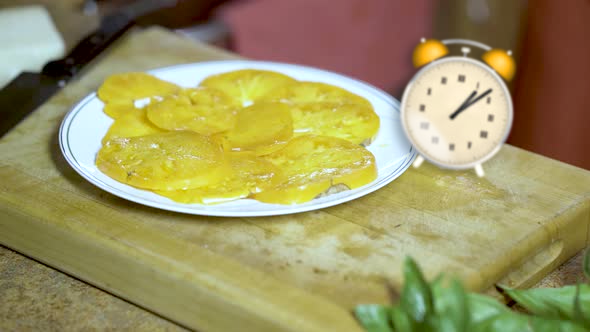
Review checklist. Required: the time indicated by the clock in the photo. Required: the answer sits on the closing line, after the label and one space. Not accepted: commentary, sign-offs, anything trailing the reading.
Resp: 1:08
